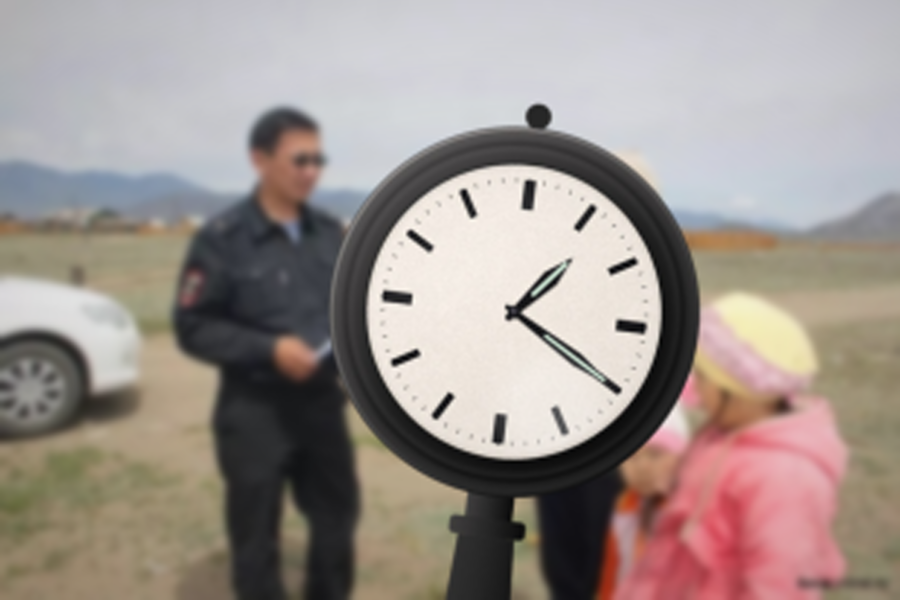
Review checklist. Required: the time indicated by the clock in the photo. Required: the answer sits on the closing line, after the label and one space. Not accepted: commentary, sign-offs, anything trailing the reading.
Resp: 1:20
